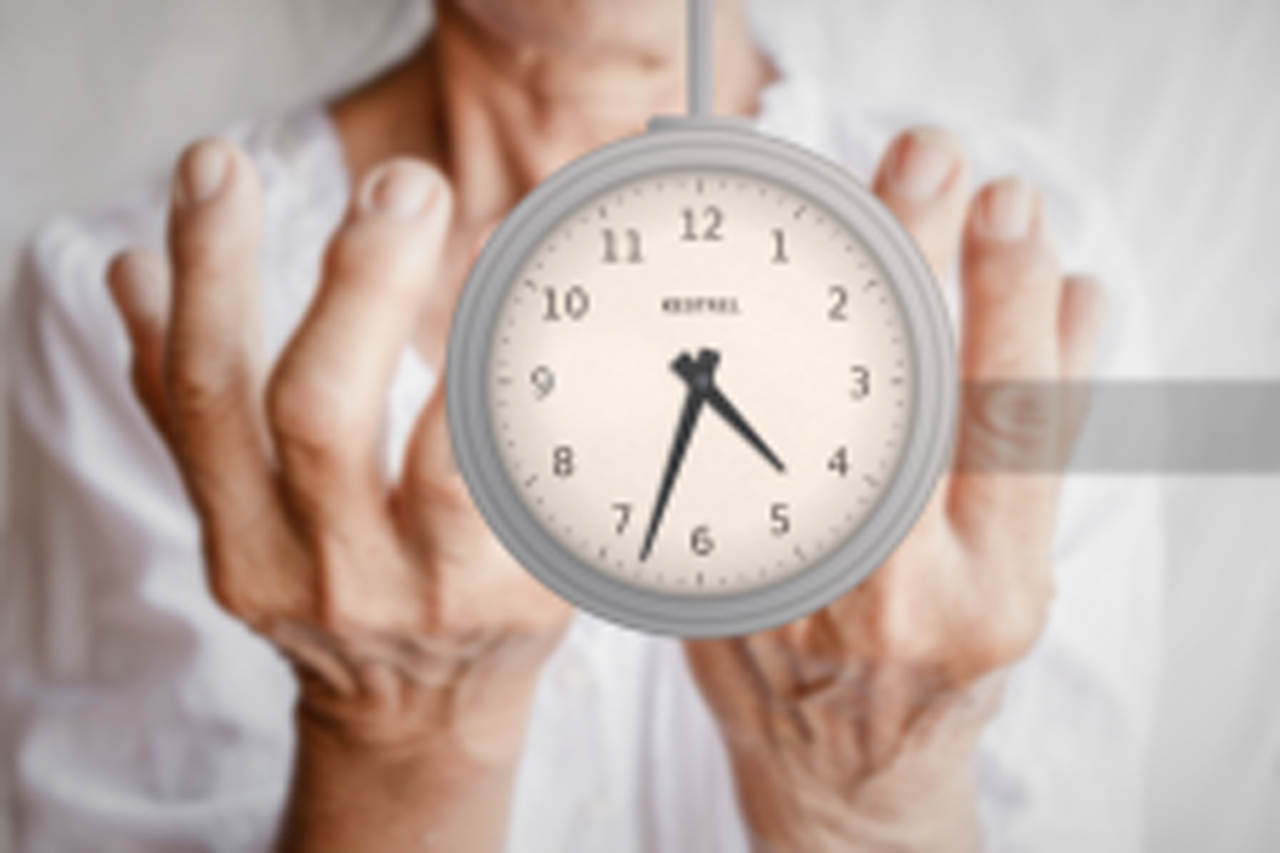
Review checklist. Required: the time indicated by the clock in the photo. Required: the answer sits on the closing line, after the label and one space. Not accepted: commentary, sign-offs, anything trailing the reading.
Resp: 4:33
